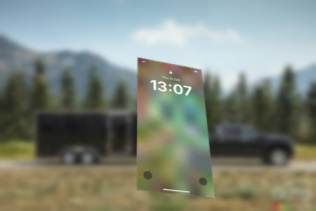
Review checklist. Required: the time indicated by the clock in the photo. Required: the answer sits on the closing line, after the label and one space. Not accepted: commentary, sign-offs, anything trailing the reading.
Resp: 13:07
